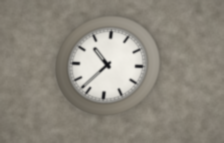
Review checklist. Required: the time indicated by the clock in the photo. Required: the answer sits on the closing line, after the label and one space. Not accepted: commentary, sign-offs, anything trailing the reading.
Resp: 10:37
